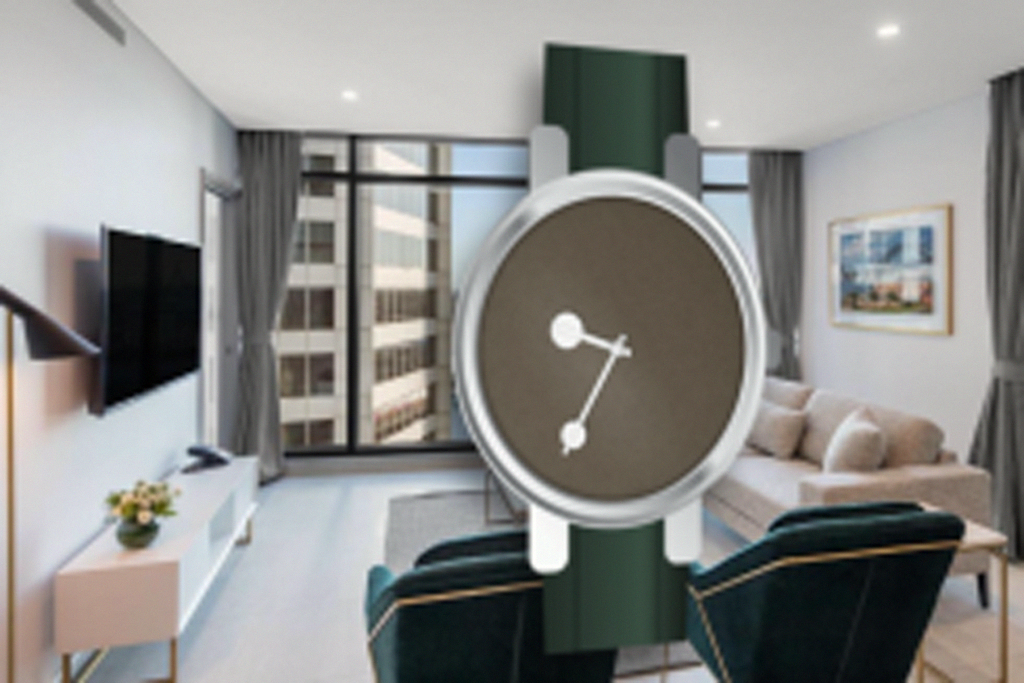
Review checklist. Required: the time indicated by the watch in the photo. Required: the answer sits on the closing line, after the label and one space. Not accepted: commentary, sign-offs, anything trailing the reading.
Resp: 9:35
